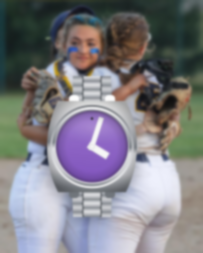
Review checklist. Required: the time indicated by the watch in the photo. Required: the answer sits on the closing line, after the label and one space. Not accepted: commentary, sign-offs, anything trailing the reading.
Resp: 4:03
